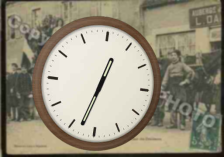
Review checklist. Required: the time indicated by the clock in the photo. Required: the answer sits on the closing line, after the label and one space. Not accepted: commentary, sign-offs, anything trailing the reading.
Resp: 12:33
